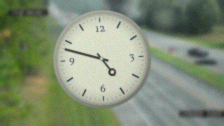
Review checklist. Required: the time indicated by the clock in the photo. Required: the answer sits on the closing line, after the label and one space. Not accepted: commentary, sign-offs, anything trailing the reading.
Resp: 4:48
